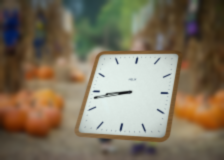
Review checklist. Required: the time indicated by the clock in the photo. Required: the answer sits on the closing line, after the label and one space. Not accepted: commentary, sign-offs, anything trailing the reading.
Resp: 8:43
